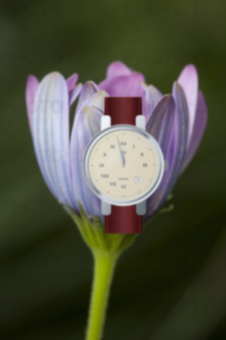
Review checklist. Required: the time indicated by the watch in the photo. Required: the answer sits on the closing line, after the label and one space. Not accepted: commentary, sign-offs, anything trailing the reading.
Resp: 11:58
